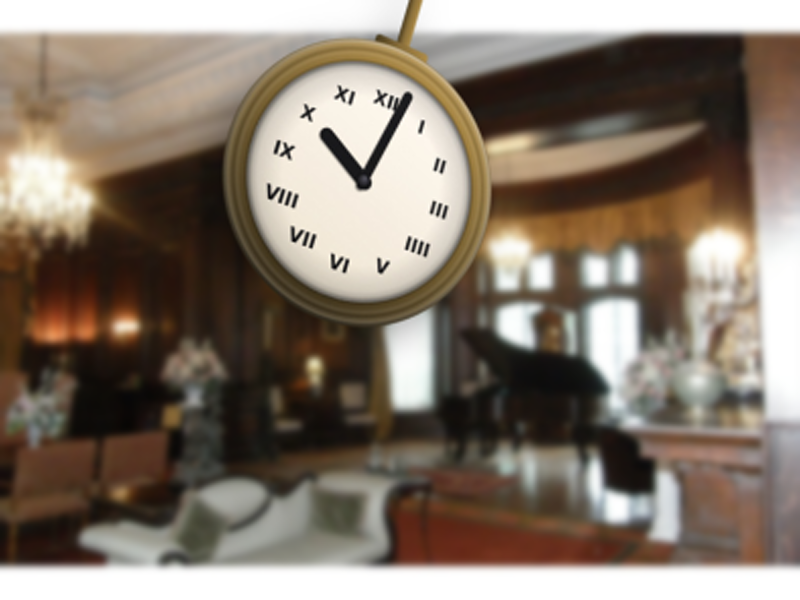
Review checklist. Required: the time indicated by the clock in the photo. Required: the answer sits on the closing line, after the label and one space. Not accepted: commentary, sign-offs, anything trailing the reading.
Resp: 10:02
